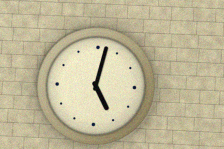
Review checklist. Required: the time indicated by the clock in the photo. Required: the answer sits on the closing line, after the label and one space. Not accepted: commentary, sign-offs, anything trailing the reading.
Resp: 5:02
